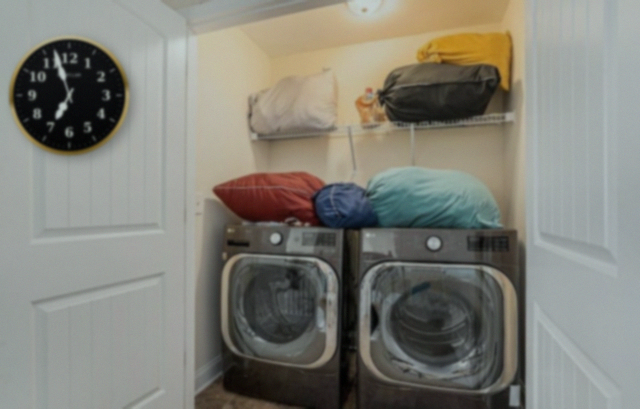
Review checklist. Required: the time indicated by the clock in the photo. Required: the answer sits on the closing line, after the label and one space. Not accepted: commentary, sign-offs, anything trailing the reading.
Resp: 6:57
